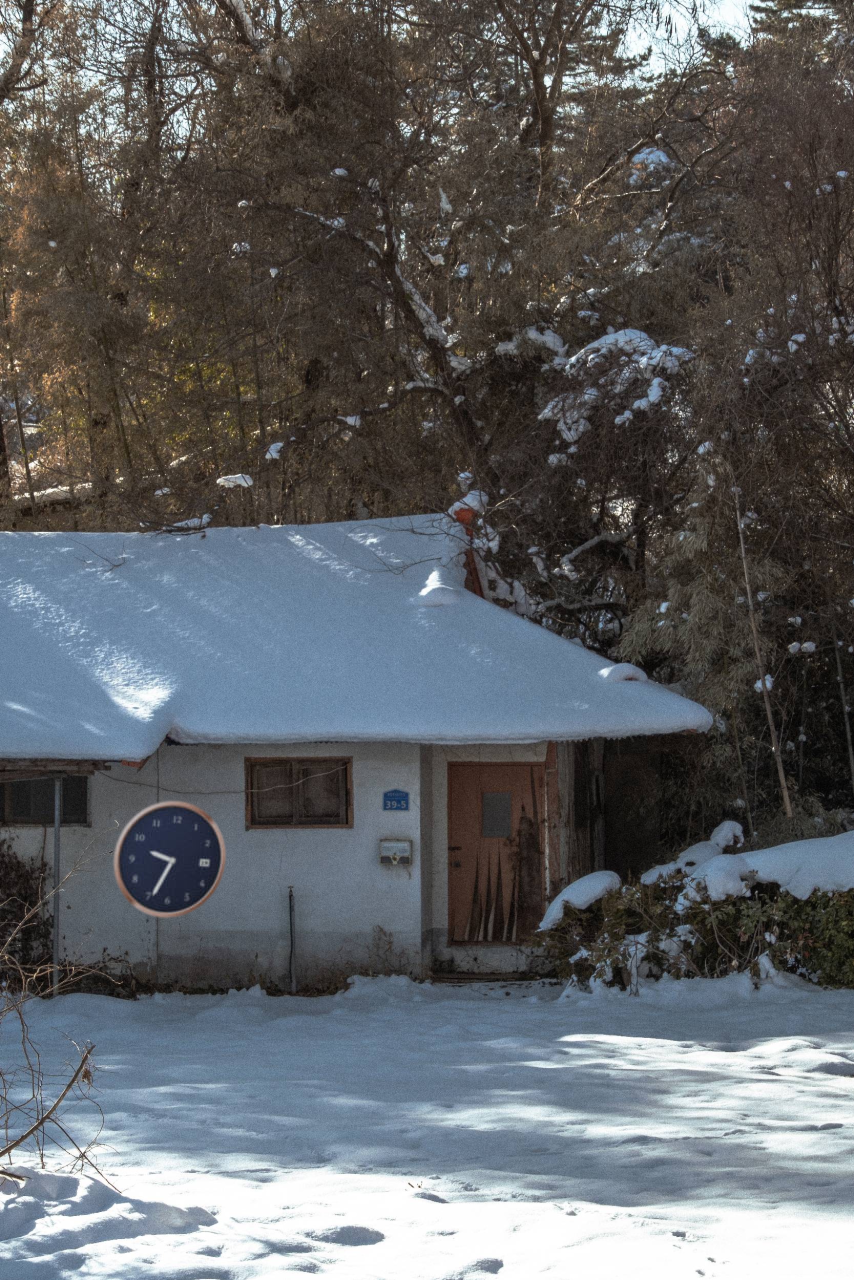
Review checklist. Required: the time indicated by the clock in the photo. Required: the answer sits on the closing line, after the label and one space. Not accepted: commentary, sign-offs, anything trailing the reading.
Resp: 9:34
